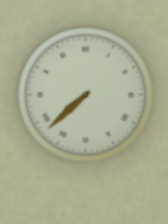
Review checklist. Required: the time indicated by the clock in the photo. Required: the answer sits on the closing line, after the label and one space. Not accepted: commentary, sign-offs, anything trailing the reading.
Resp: 7:38
